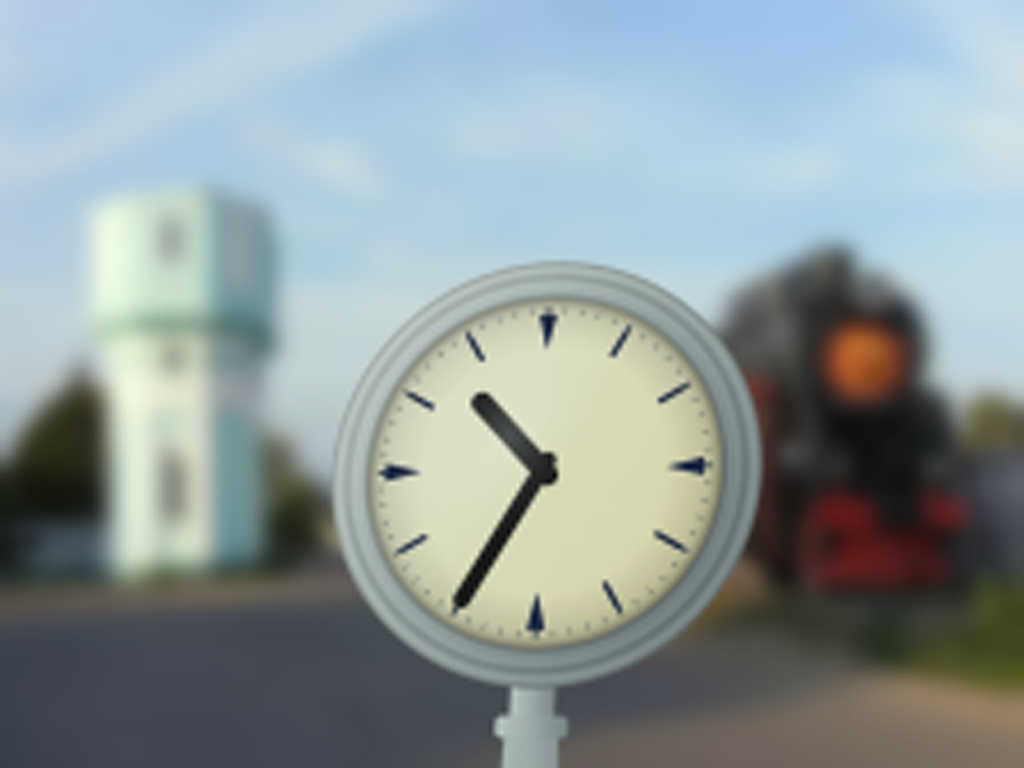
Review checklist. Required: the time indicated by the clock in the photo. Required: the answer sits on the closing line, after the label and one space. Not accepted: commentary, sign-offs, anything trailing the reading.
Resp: 10:35
